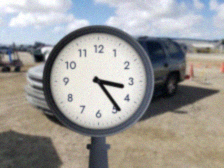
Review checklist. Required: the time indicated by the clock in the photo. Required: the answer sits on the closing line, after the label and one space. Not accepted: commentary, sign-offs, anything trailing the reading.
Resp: 3:24
